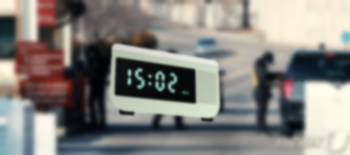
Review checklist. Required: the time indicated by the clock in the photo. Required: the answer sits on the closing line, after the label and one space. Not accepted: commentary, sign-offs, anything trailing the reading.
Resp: 15:02
